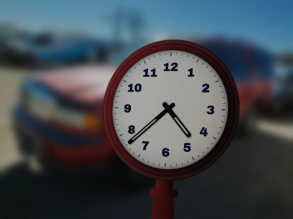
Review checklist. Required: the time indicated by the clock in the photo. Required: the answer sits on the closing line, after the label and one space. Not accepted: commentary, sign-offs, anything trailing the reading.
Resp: 4:38
